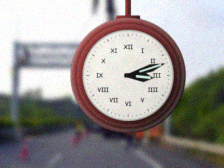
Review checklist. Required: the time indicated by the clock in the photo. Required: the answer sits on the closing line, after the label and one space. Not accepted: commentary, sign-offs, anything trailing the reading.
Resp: 3:12
